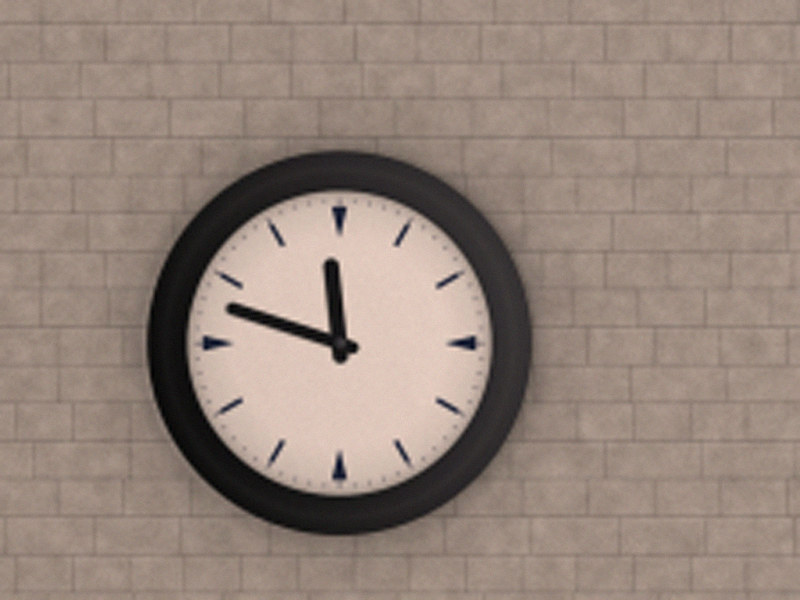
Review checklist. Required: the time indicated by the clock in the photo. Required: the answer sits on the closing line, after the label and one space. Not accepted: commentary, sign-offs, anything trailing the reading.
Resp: 11:48
